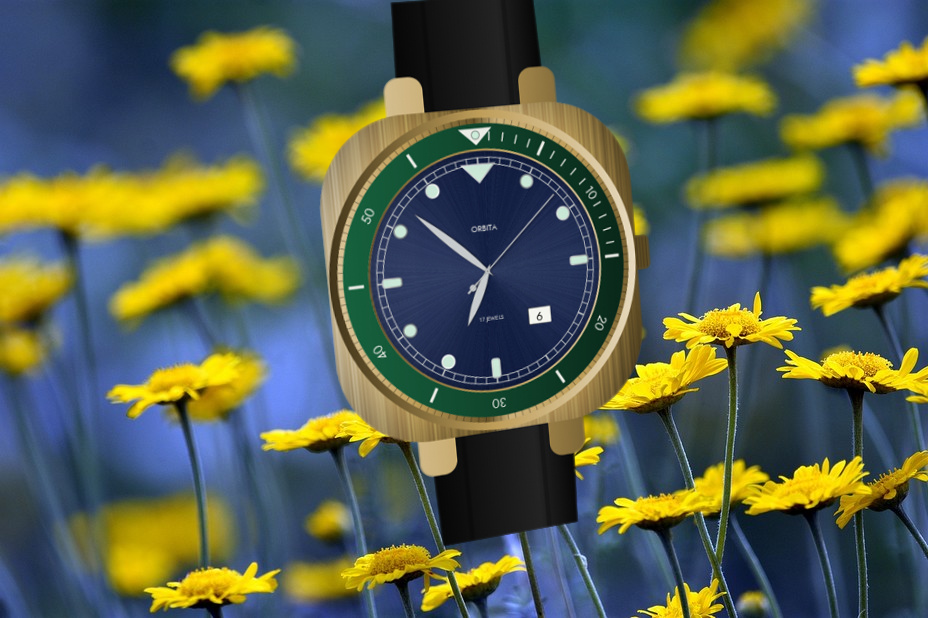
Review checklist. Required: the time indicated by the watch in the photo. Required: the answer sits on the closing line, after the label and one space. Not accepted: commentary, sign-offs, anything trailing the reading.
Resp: 6:52:08
